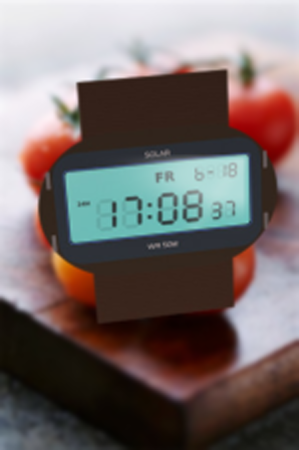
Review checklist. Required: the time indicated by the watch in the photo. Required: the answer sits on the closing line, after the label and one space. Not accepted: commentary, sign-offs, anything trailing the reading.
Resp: 17:08:37
